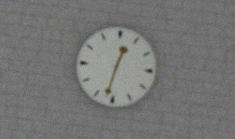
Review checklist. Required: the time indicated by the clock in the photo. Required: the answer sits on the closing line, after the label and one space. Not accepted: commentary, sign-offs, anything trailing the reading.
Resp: 12:32
